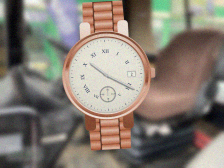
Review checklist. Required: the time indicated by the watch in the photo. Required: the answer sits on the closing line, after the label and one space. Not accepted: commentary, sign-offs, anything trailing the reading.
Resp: 10:20
